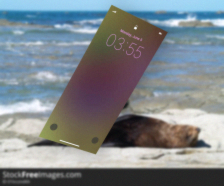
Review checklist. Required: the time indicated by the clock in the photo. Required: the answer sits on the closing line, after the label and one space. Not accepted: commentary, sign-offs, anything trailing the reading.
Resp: 3:55
